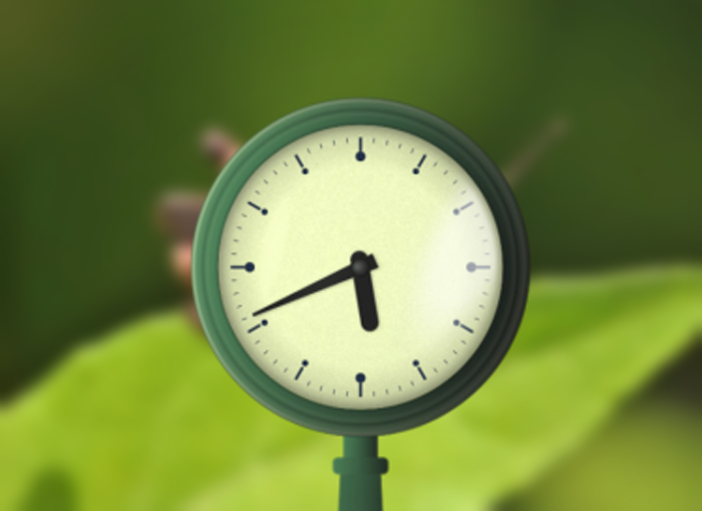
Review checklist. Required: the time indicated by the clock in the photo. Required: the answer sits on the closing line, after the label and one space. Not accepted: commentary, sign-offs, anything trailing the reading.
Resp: 5:41
